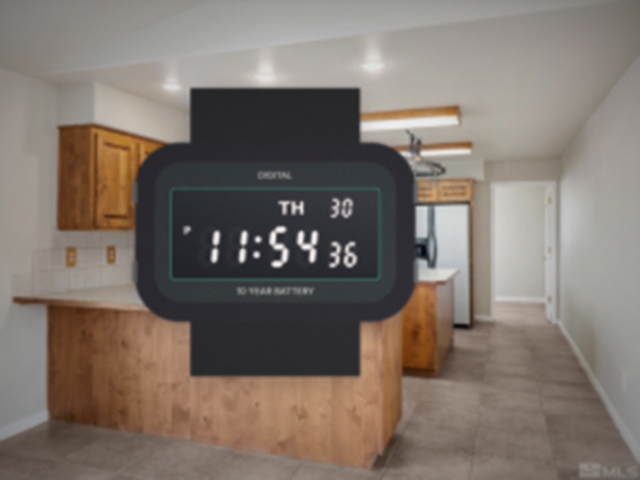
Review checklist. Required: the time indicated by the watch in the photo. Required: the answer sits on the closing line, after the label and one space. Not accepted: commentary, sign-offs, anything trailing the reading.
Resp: 11:54:36
